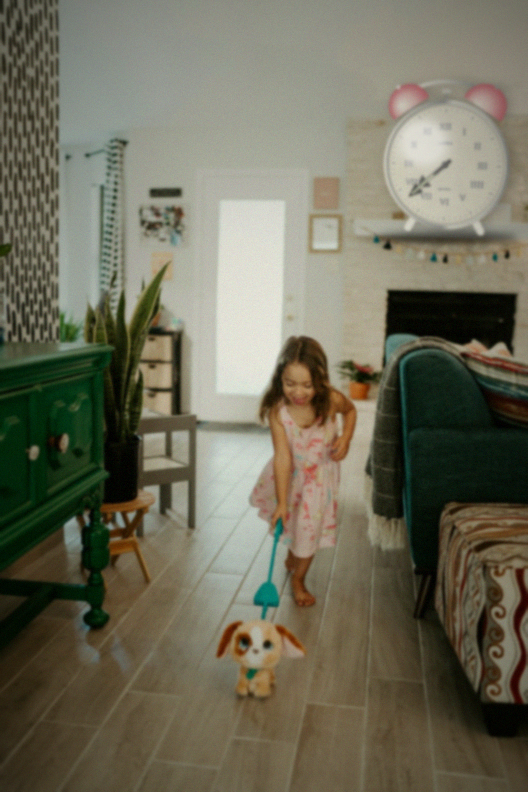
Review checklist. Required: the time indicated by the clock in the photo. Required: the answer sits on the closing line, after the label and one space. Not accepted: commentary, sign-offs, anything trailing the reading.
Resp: 7:38
